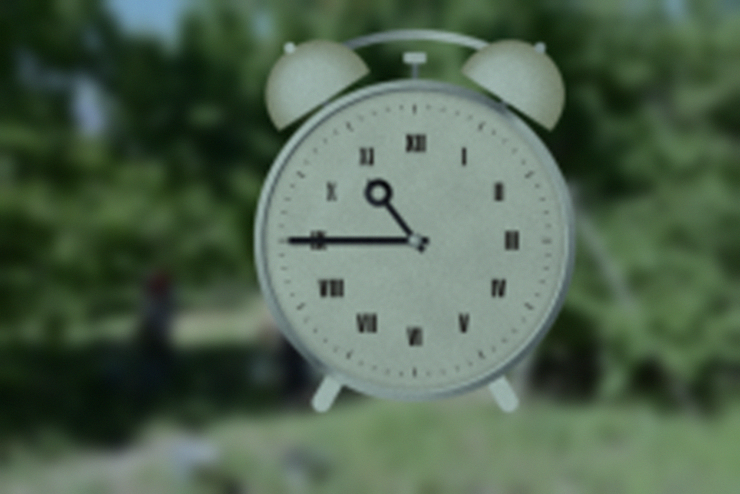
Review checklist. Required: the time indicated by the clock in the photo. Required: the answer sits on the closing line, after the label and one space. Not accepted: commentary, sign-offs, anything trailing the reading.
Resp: 10:45
